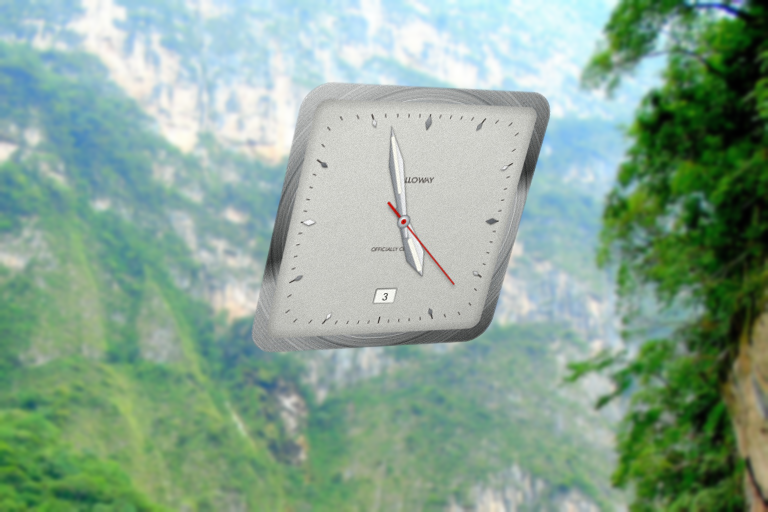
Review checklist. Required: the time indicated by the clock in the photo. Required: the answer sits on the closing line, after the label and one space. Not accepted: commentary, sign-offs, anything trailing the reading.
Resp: 4:56:22
